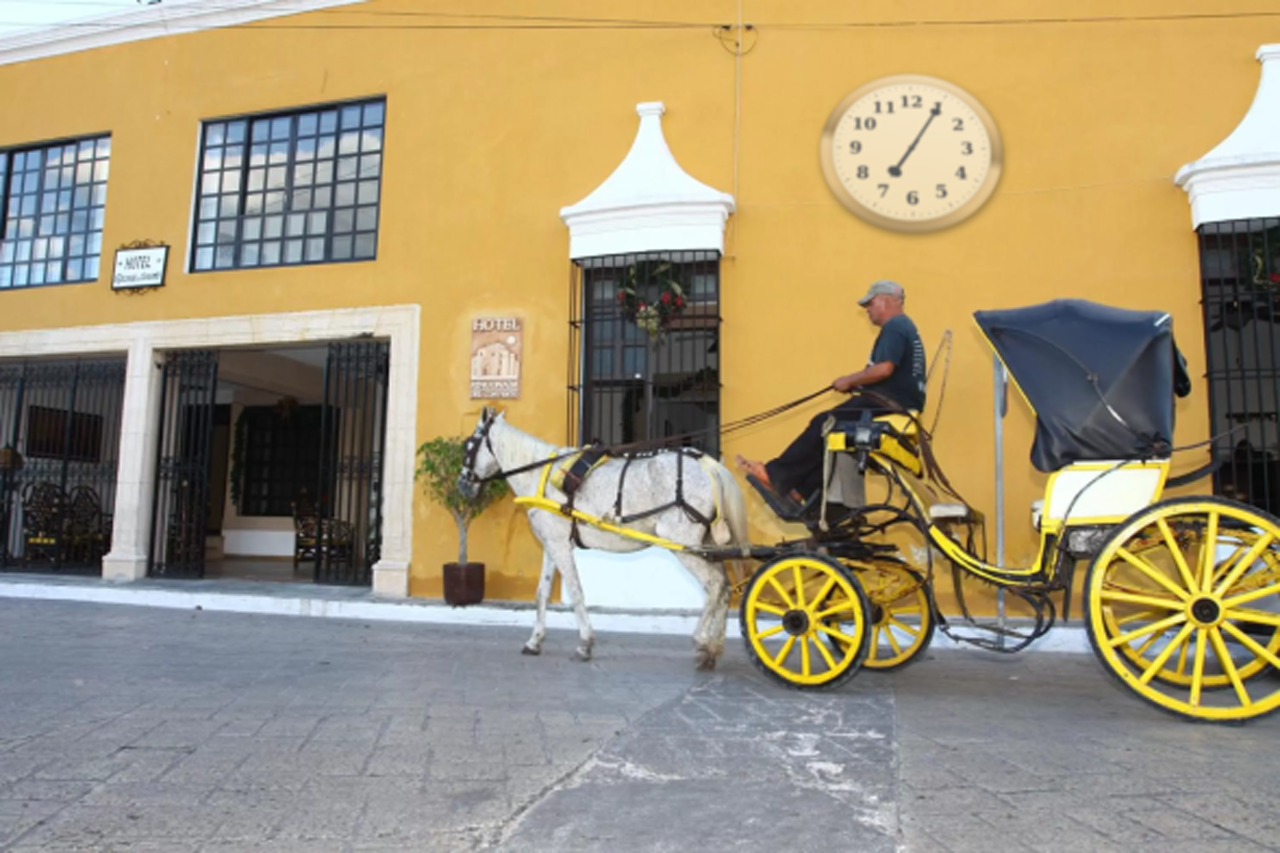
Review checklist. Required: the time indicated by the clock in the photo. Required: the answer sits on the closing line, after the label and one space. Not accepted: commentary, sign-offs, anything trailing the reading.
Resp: 7:05
